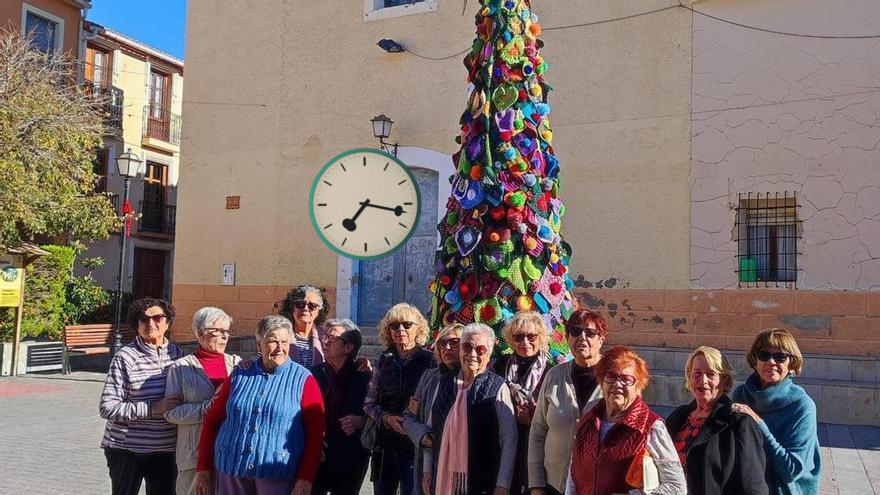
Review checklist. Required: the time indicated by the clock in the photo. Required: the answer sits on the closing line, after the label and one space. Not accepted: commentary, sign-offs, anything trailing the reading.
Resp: 7:17
